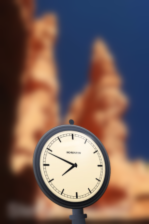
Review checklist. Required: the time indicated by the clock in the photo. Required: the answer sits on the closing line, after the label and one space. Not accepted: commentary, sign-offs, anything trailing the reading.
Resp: 7:49
